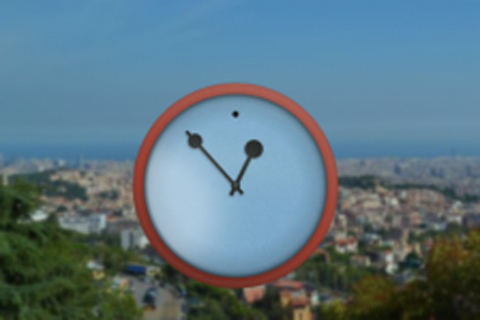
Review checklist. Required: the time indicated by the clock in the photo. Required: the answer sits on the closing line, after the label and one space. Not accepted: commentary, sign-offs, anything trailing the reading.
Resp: 12:53
